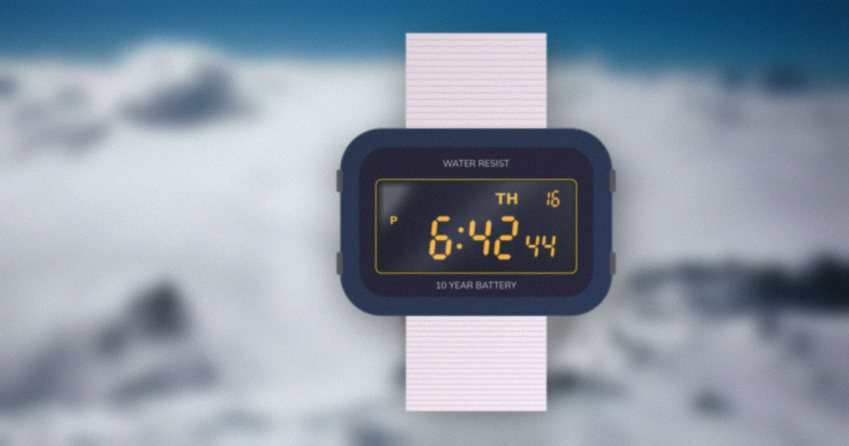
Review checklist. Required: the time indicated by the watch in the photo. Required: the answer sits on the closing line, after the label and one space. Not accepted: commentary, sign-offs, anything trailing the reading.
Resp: 6:42:44
